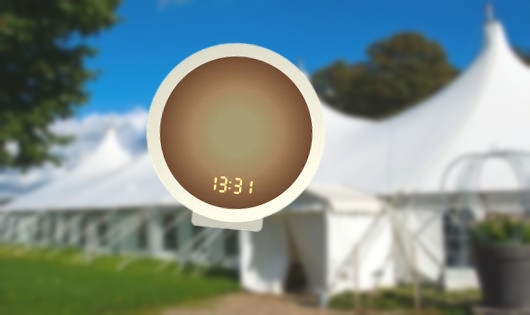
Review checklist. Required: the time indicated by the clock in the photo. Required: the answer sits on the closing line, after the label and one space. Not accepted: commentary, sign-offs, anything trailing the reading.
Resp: 13:31
